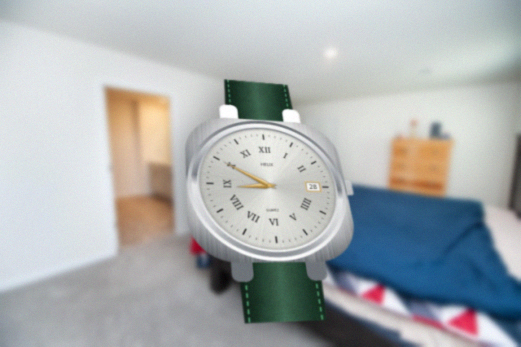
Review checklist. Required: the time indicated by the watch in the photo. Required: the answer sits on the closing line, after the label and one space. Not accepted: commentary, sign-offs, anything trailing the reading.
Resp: 8:50
